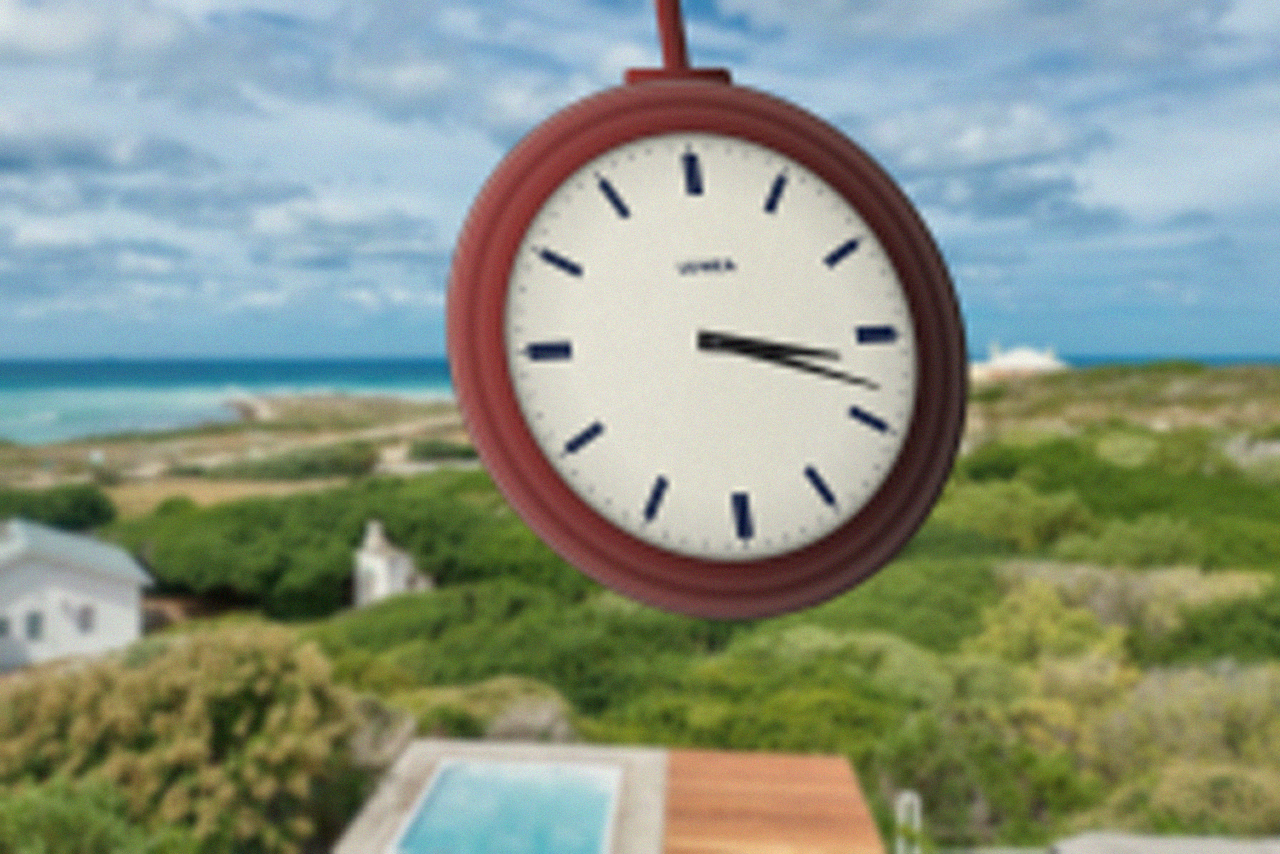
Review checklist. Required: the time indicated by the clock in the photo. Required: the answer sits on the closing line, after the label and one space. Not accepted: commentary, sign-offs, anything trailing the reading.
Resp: 3:18
